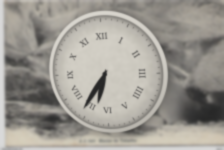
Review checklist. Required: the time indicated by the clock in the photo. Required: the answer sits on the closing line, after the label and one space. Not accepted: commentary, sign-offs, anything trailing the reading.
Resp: 6:36
